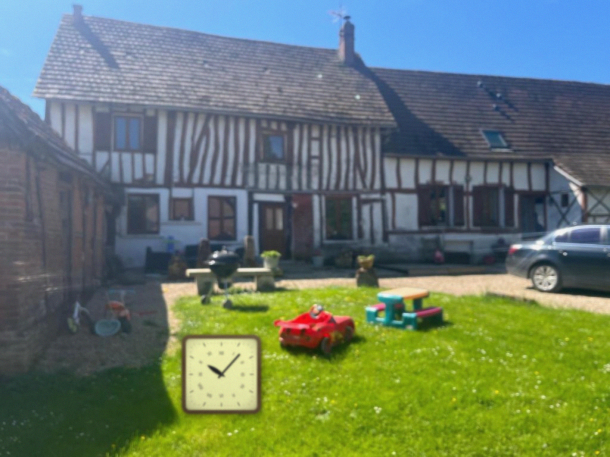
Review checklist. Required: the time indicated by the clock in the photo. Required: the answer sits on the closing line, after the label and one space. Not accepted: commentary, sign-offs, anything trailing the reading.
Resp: 10:07
